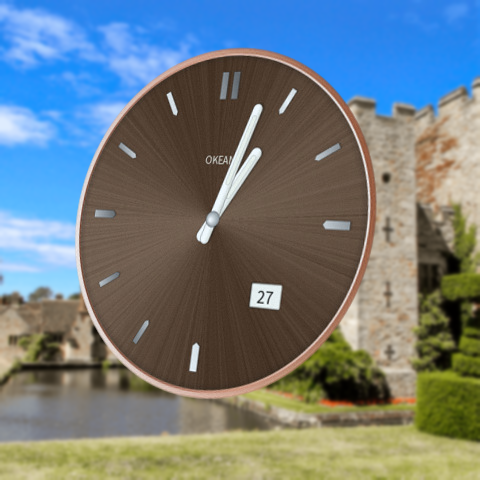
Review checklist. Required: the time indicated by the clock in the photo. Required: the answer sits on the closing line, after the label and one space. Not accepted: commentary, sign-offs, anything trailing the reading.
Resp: 1:03
